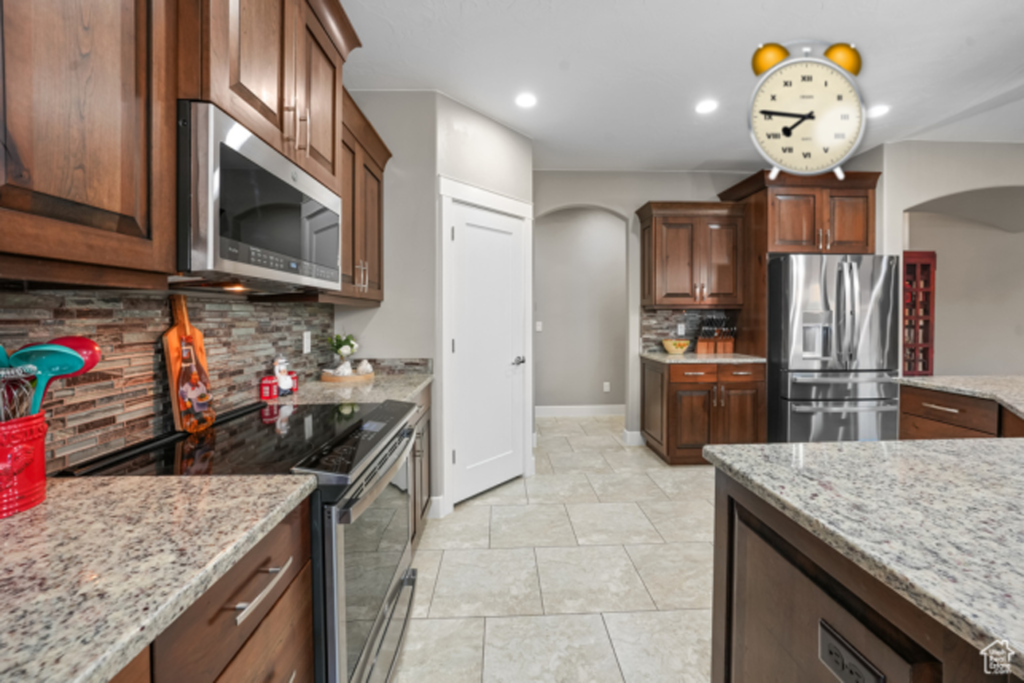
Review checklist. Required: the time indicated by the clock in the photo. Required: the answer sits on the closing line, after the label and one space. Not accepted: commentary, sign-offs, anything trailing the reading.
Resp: 7:46
